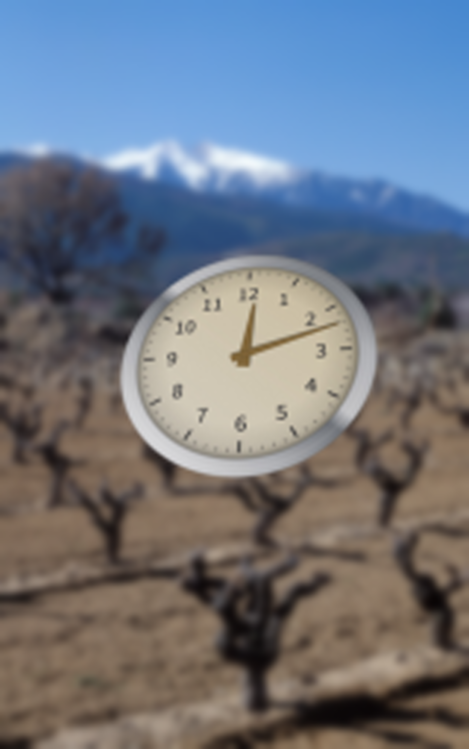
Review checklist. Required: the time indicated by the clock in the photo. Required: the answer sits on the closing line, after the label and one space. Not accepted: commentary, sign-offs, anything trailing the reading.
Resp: 12:12
